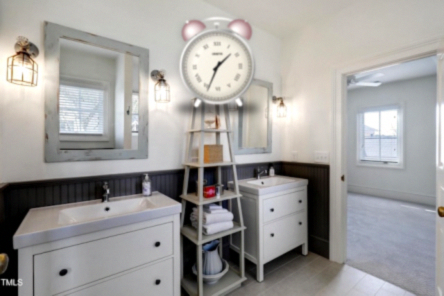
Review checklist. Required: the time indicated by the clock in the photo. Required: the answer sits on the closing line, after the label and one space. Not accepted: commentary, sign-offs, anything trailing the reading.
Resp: 1:34
